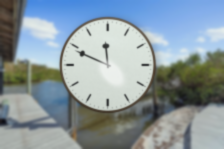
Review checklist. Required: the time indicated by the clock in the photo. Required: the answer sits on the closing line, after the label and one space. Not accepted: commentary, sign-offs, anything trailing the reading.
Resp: 11:49
